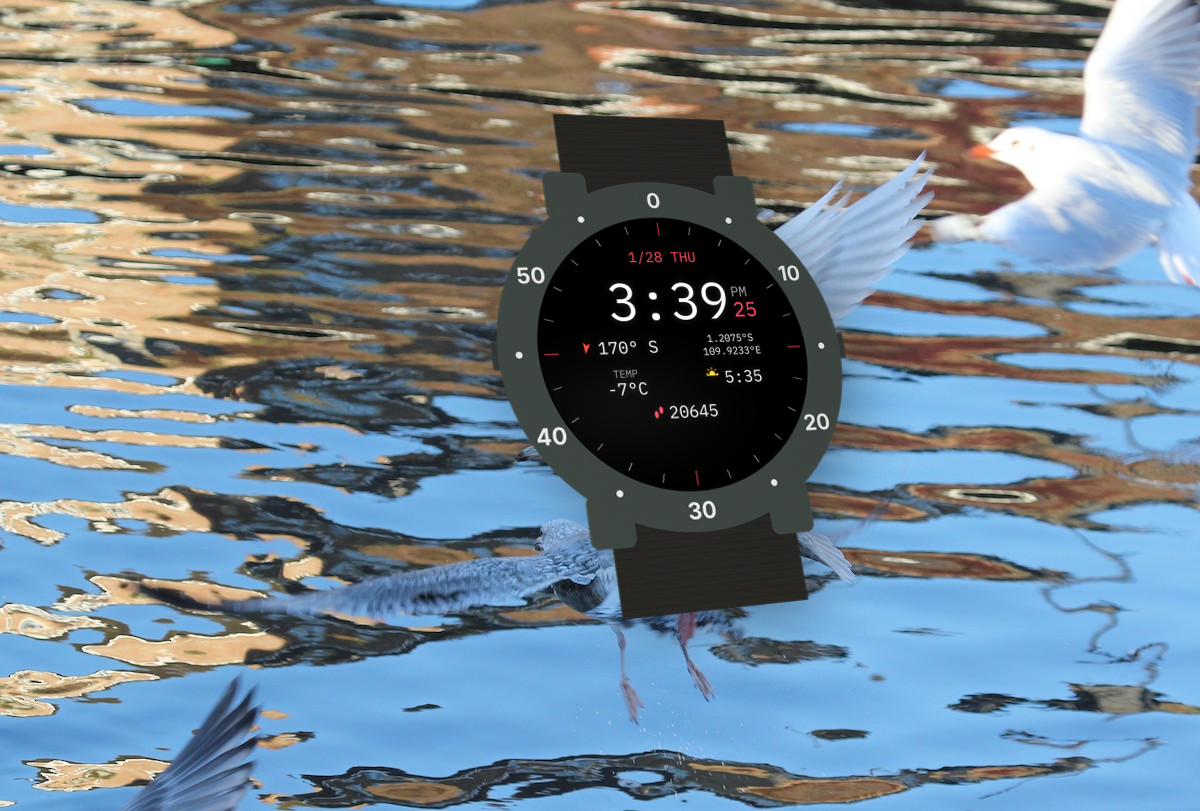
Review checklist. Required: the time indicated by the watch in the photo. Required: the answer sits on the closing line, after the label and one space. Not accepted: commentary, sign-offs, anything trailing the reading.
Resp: 3:39:25
